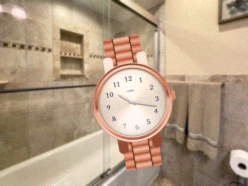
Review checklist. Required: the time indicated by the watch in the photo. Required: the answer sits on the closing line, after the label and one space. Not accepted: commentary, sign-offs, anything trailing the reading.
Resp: 10:18
